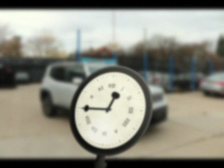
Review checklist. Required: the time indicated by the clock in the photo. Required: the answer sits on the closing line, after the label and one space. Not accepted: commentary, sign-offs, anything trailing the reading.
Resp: 12:45
